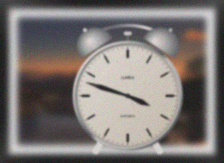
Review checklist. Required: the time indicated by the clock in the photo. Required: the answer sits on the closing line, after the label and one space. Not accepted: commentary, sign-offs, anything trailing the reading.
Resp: 3:48
